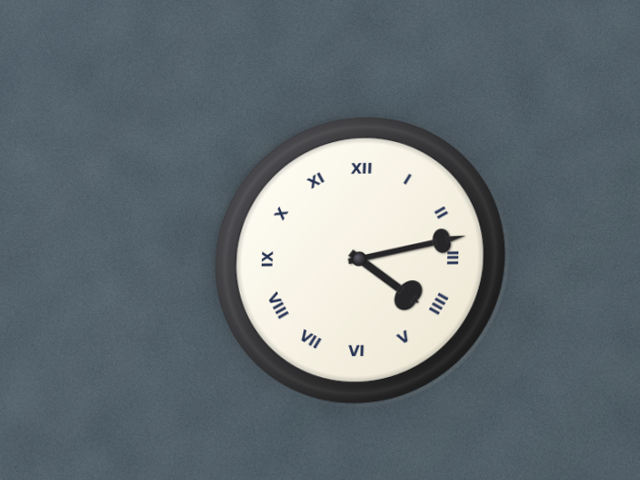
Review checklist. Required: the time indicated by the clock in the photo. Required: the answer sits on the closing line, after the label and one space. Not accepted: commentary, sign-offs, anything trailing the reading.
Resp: 4:13
